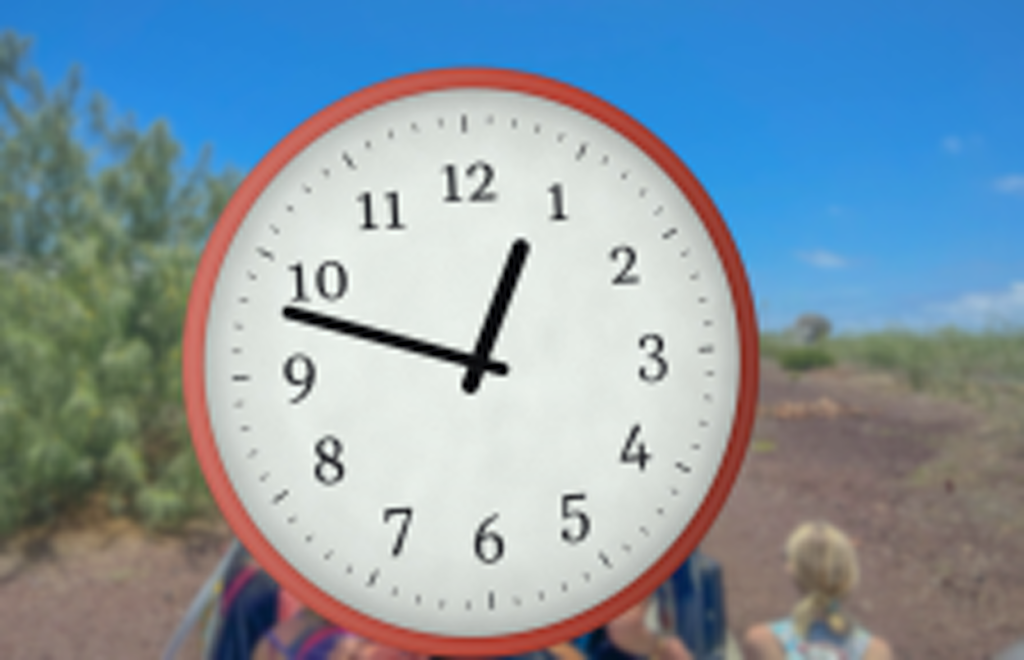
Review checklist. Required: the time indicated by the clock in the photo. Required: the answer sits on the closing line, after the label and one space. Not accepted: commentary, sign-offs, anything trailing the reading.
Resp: 12:48
